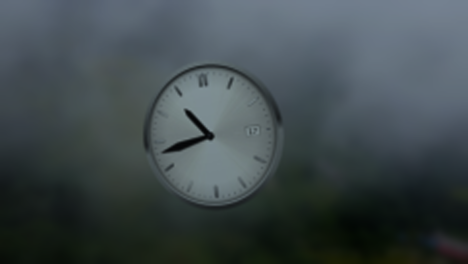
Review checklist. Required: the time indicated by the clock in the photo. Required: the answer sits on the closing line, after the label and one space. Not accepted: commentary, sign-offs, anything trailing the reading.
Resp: 10:43
